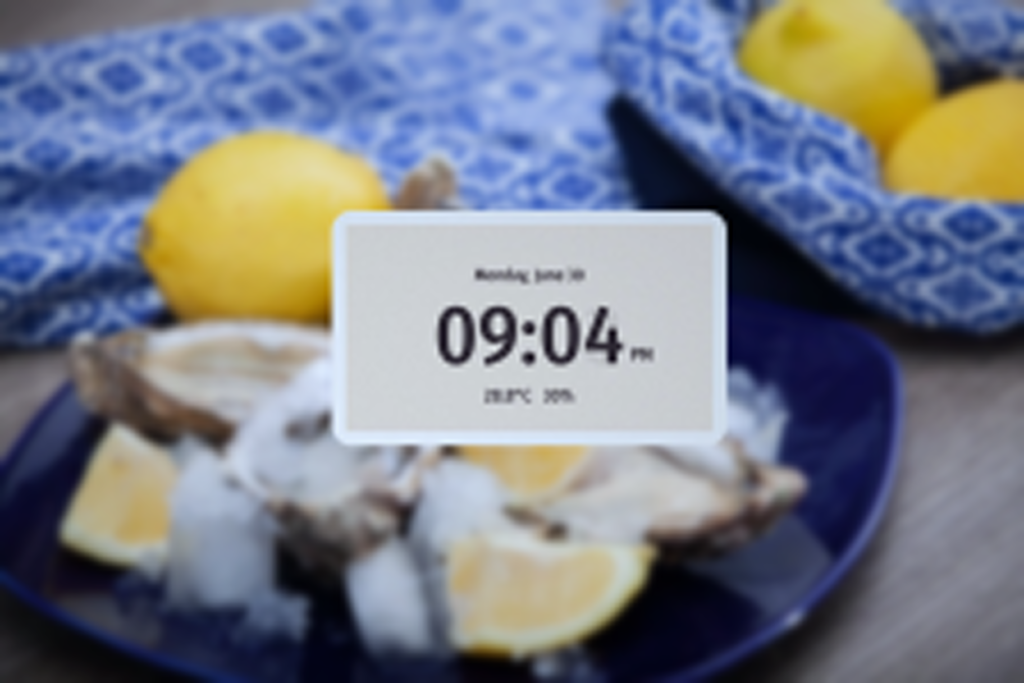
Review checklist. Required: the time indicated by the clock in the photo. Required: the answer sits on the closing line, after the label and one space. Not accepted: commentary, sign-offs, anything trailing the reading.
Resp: 9:04
